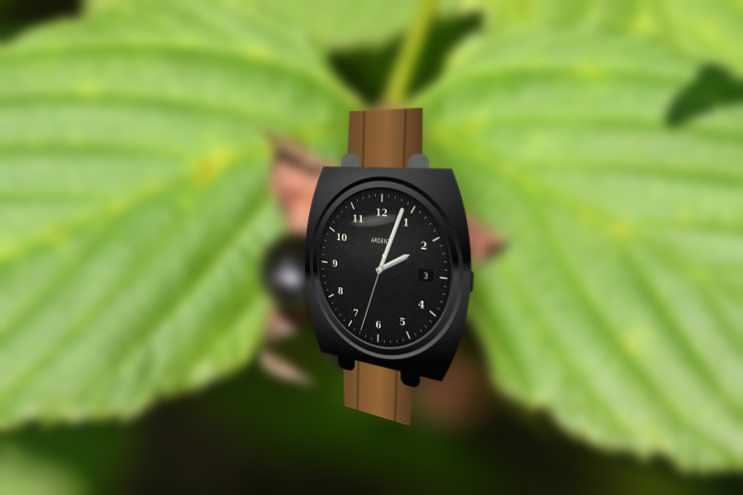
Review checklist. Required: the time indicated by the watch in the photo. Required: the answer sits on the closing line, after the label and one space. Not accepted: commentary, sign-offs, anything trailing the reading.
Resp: 2:03:33
